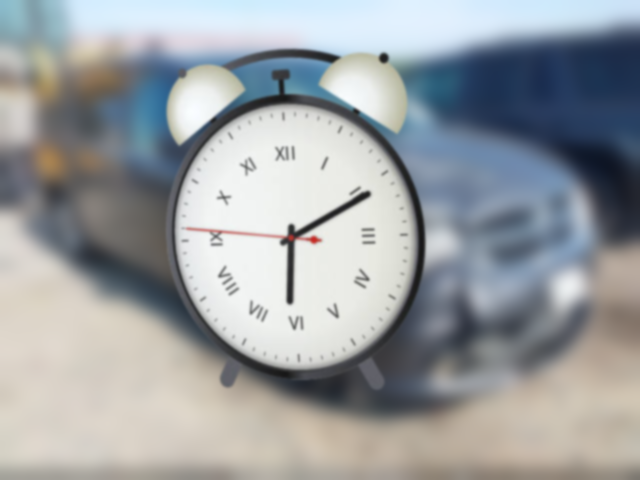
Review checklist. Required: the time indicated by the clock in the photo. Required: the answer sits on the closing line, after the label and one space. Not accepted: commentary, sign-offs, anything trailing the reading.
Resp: 6:10:46
